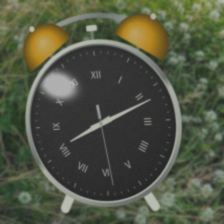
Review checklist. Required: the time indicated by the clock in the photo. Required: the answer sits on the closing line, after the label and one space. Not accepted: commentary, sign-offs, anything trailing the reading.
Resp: 8:11:29
